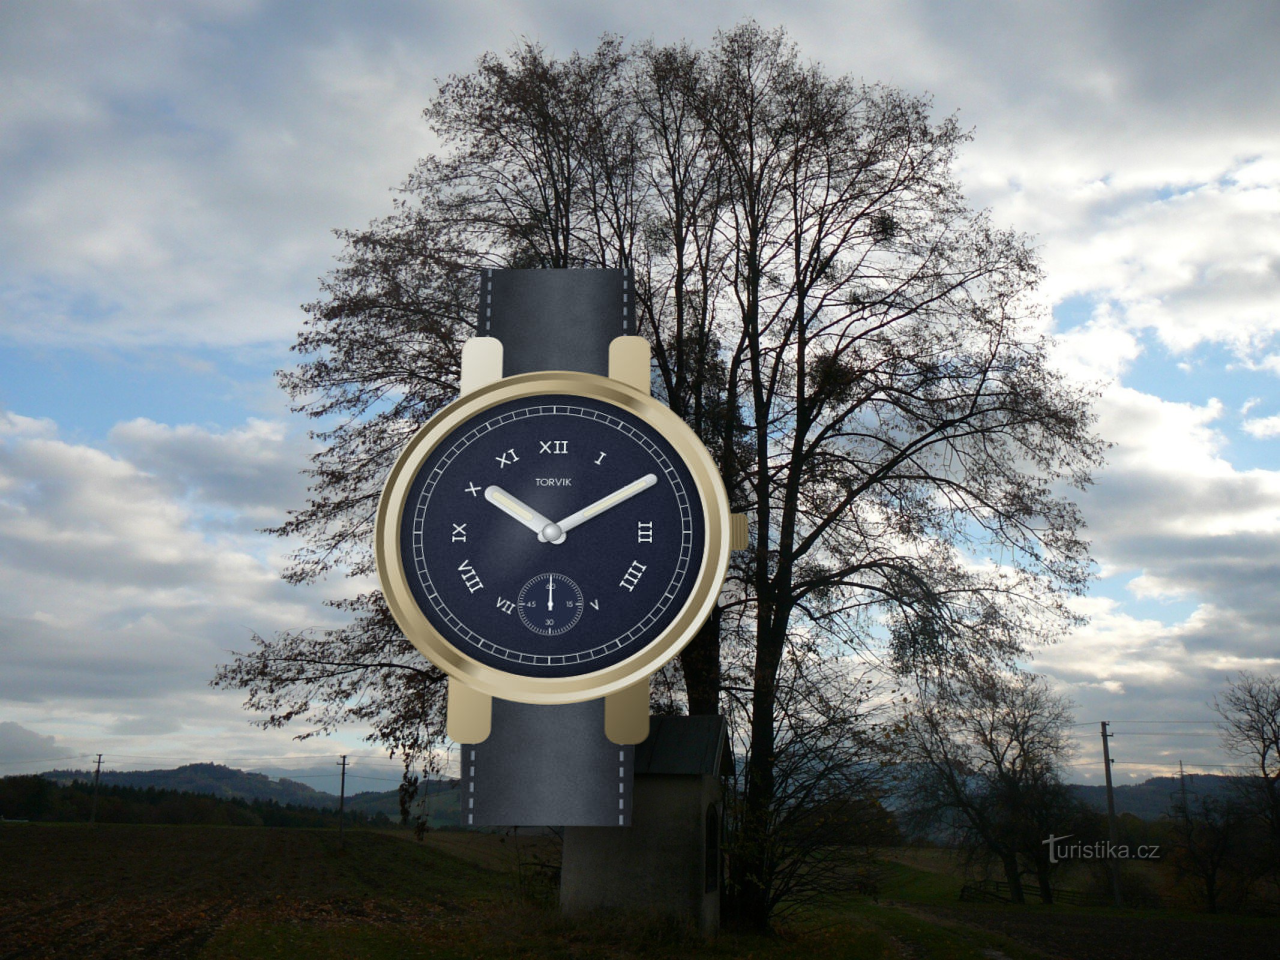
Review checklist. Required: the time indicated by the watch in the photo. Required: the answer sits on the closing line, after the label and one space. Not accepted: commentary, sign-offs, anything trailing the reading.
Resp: 10:10
